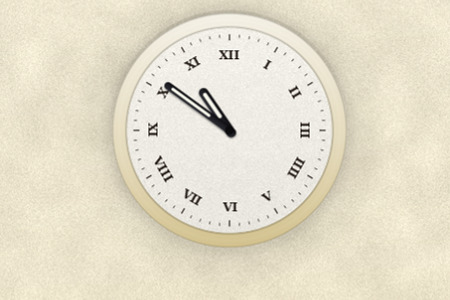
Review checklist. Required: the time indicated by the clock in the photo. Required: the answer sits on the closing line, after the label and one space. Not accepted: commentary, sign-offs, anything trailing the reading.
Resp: 10:51
